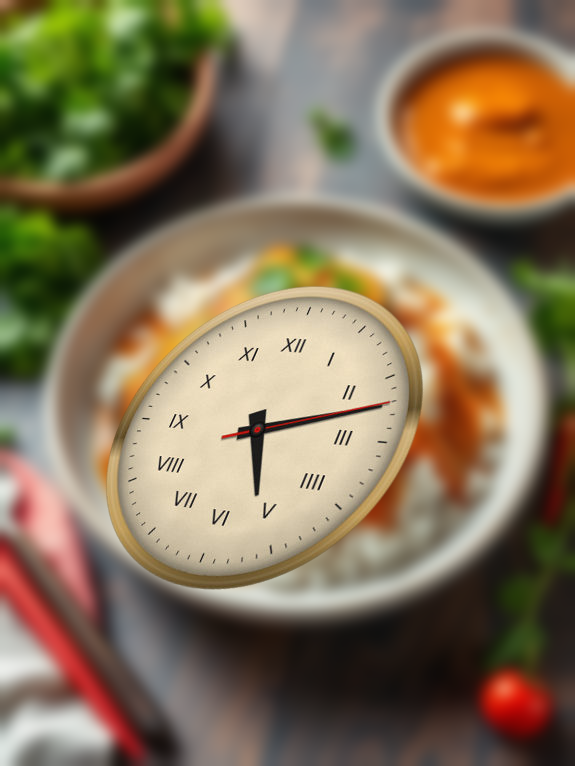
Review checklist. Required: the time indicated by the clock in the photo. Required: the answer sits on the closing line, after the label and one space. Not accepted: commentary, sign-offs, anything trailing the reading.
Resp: 5:12:12
